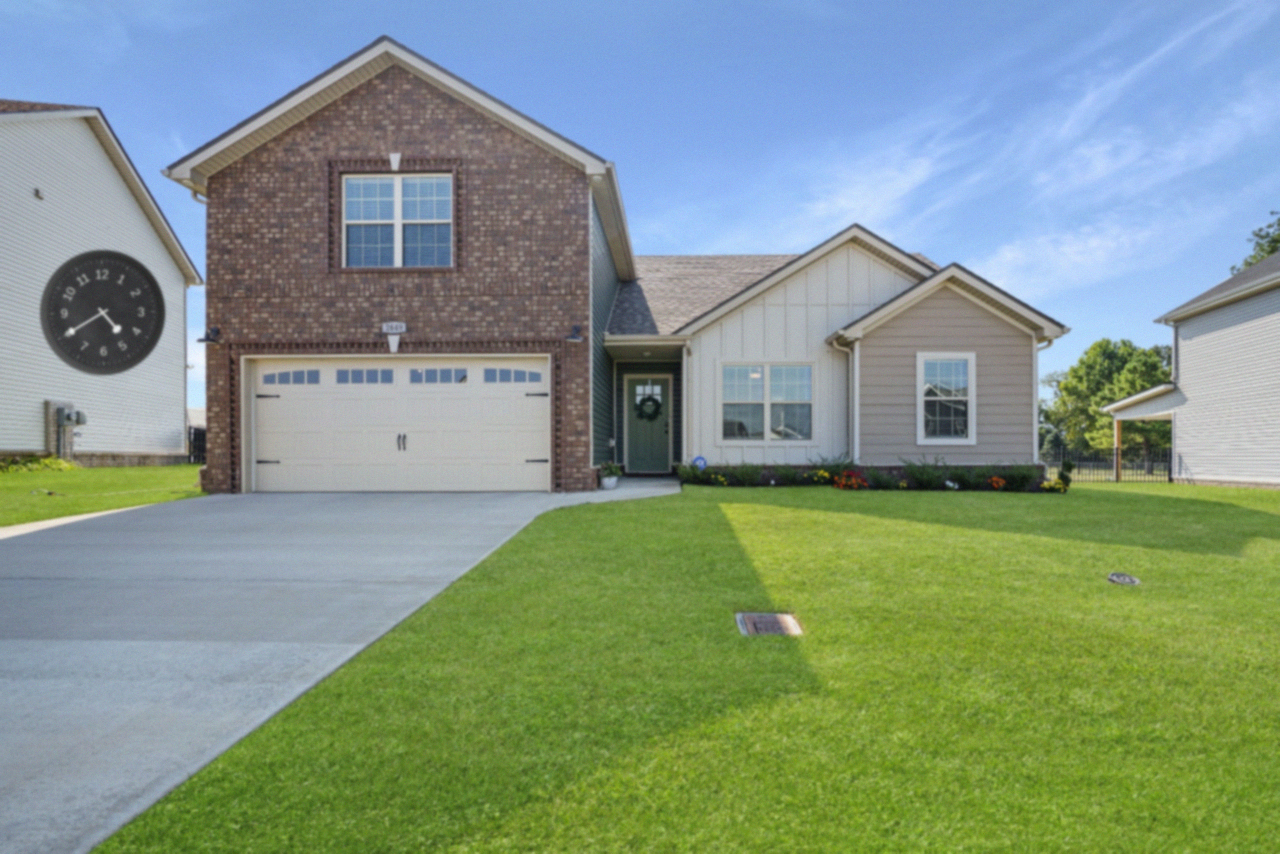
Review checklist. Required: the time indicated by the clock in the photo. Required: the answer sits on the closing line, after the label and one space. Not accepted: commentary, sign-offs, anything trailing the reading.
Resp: 4:40
